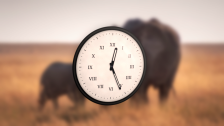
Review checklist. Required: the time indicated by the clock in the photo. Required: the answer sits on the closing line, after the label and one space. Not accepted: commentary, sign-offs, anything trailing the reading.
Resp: 12:26
